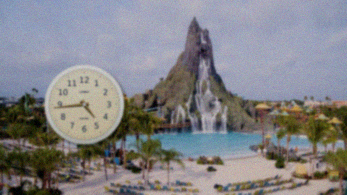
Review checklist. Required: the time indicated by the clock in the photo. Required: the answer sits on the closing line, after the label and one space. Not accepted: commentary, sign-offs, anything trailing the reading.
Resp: 4:44
